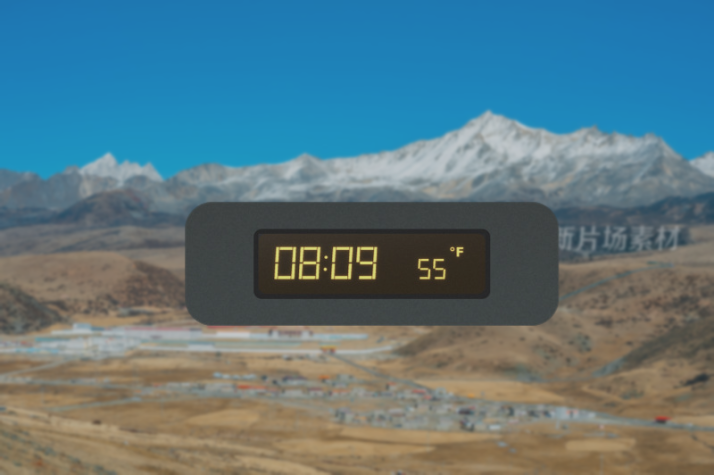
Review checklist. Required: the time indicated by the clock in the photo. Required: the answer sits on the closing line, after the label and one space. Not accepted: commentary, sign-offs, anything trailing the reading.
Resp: 8:09
